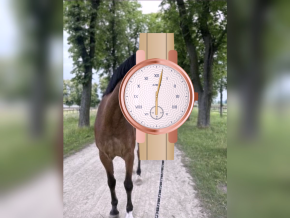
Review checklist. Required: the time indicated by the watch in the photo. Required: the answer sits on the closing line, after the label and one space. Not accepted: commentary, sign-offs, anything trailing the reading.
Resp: 6:02
